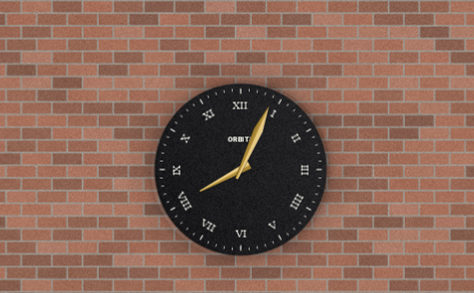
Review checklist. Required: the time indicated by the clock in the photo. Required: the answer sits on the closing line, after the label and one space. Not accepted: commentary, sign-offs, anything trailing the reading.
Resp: 8:04
